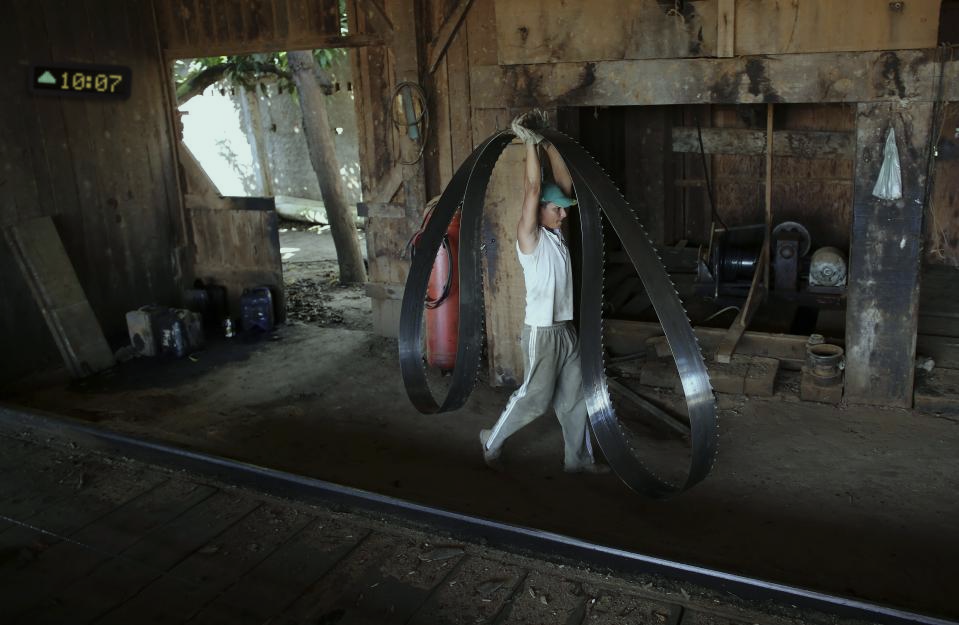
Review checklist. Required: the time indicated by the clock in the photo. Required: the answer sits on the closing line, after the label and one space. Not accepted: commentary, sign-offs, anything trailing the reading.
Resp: 10:07
